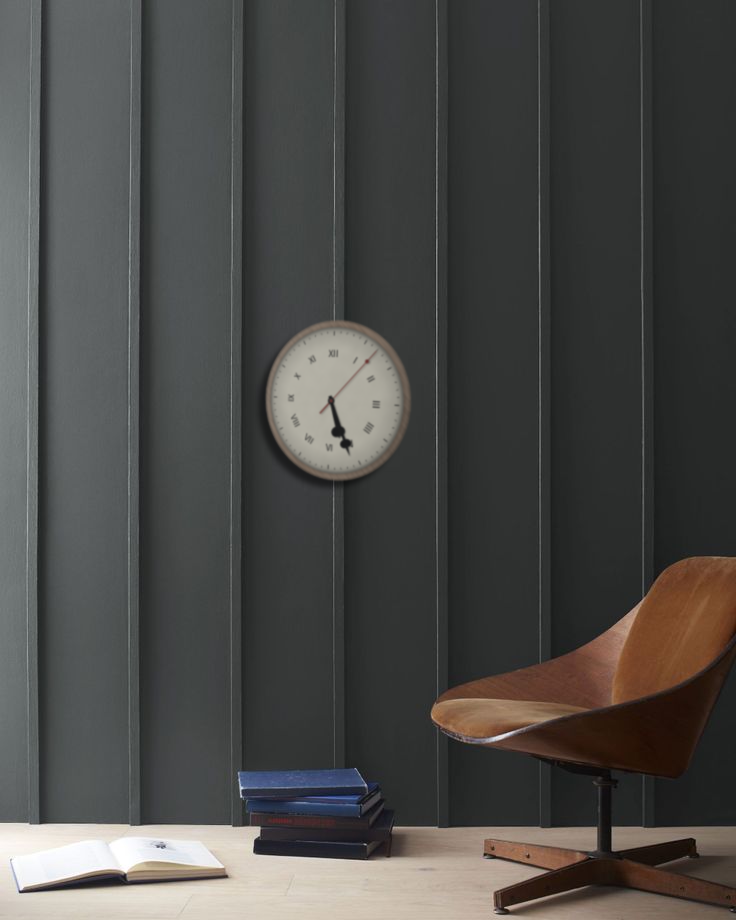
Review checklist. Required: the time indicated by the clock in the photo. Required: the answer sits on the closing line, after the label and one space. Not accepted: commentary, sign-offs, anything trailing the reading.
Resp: 5:26:07
